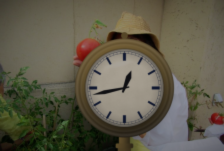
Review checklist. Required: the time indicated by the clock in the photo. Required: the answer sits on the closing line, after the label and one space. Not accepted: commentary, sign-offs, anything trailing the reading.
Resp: 12:43
